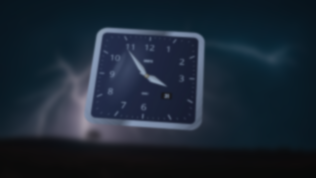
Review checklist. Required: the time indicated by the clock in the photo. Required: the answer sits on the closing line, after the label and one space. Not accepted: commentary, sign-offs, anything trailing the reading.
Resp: 3:54
